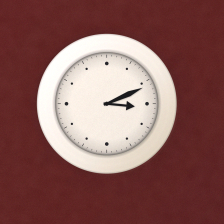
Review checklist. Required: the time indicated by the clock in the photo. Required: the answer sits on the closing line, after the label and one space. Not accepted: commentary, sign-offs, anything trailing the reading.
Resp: 3:11
